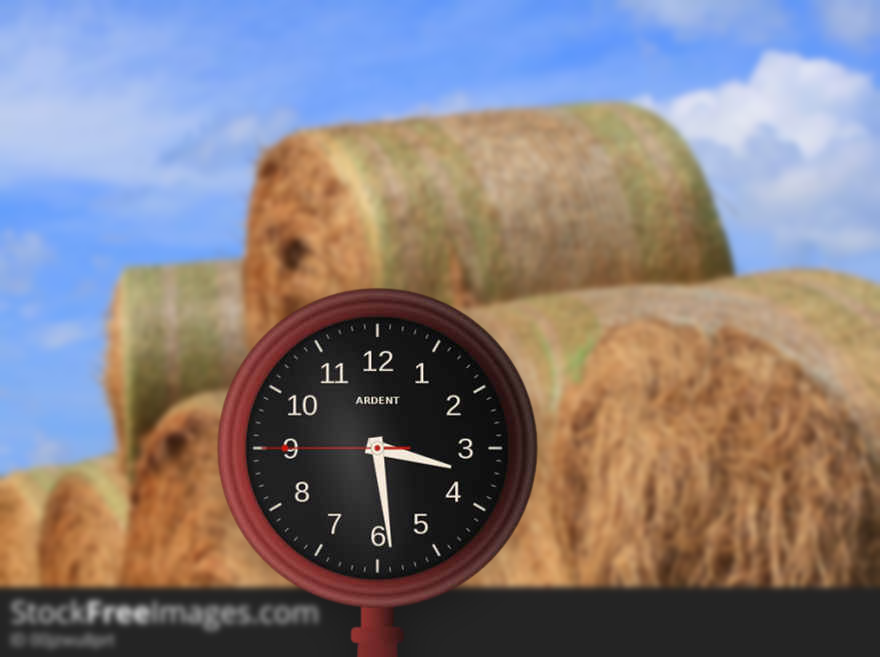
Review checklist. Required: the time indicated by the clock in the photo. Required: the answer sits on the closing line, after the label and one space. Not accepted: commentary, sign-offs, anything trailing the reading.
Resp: 3:28:45
